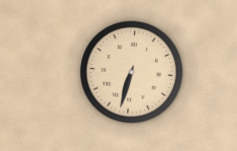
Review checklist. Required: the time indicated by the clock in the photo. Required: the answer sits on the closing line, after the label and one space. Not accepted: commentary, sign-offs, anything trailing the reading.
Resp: 6:32
